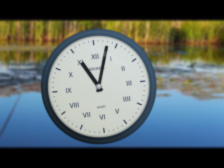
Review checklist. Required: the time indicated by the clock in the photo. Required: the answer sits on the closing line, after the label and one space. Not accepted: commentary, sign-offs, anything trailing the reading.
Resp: 11:03
